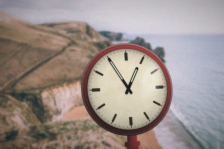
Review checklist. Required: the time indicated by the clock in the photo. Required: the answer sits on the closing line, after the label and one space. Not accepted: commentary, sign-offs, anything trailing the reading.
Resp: 12:55
